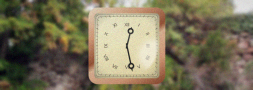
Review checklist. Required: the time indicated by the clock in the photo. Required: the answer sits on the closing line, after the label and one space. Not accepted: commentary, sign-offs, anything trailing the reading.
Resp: 12:28
